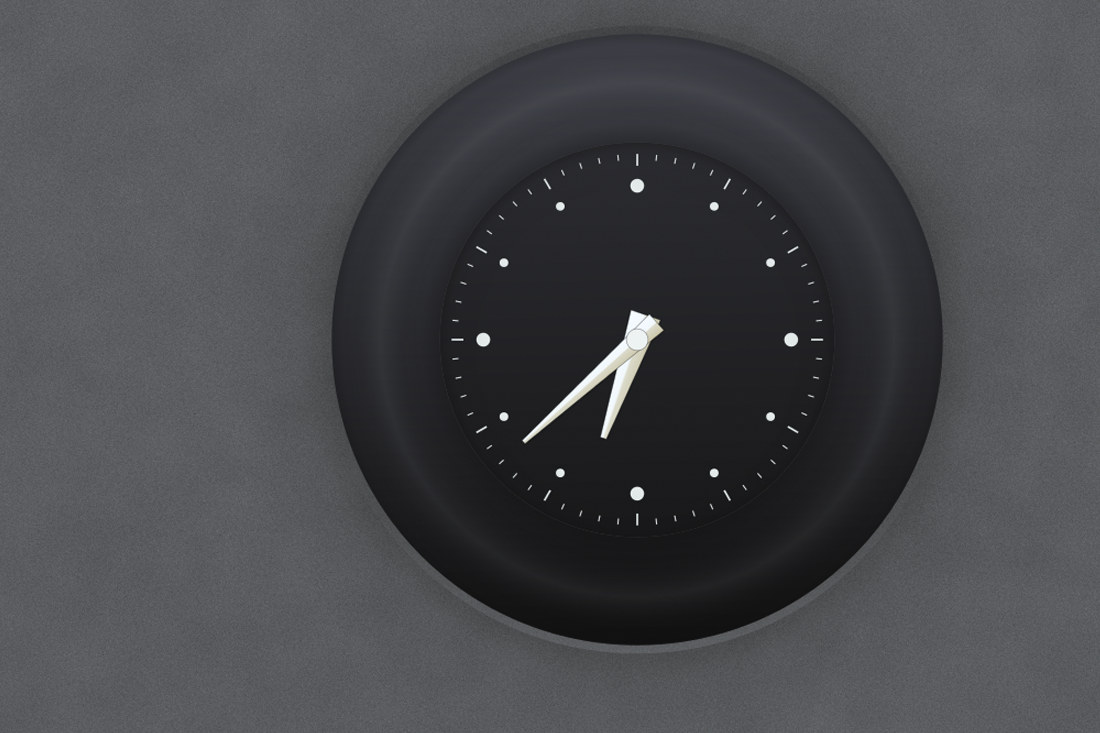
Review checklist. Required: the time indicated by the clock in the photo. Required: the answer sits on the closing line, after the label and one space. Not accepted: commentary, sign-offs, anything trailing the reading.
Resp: 6:38
